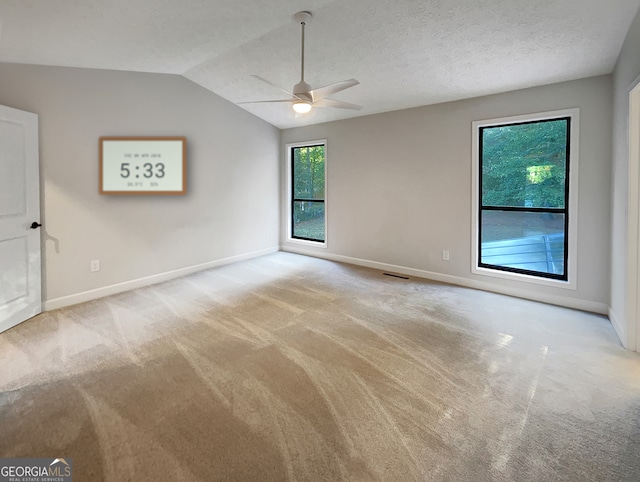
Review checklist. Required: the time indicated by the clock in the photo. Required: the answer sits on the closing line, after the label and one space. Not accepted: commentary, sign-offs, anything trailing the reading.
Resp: 5:33
